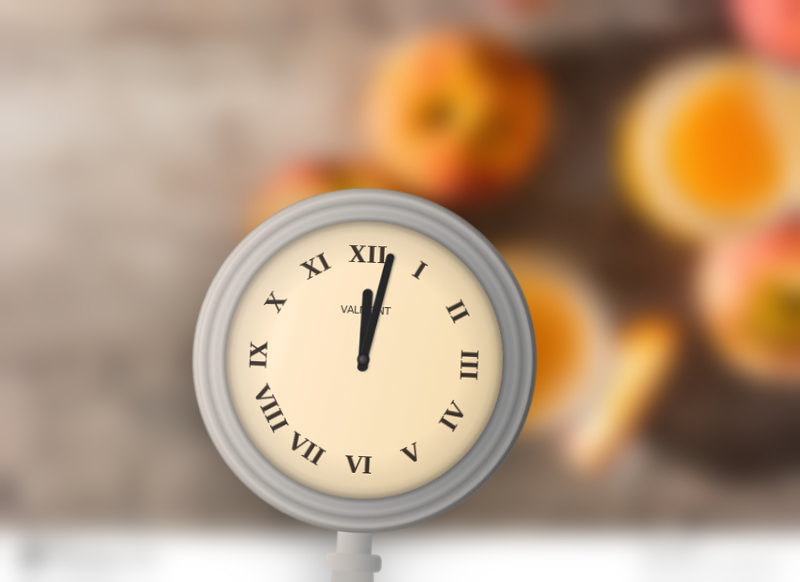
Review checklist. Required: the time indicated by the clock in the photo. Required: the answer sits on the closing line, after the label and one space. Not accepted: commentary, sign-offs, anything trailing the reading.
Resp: 12:02
